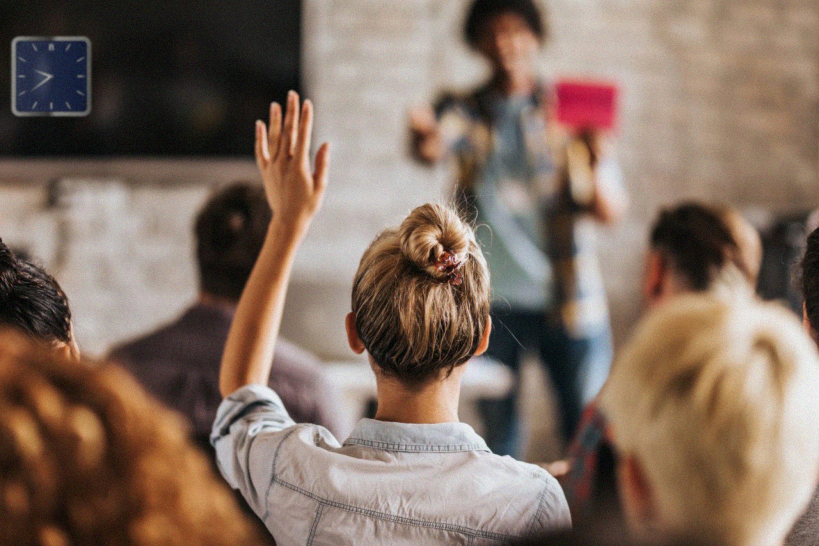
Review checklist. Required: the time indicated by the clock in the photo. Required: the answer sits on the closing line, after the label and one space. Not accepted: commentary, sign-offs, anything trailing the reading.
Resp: 9:39
